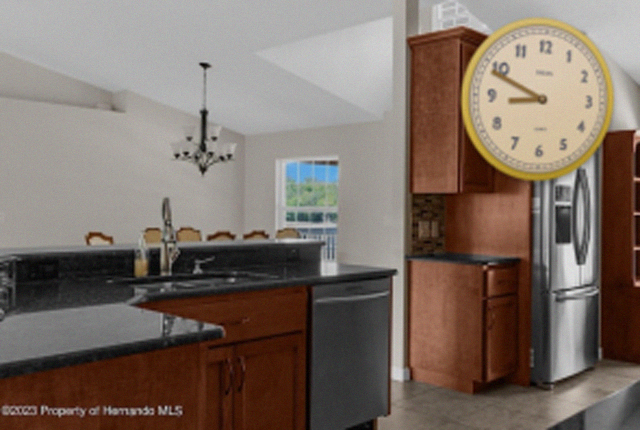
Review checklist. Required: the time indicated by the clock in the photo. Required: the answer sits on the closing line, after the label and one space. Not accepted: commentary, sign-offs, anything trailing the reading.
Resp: 8:49
